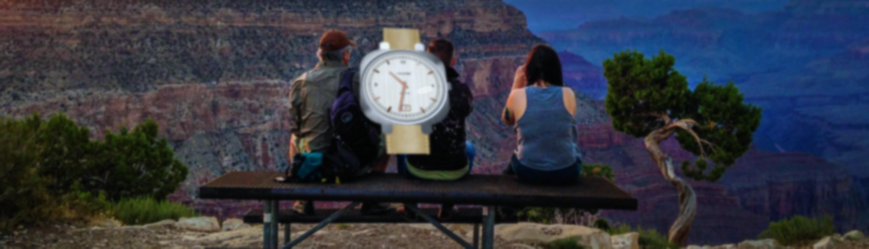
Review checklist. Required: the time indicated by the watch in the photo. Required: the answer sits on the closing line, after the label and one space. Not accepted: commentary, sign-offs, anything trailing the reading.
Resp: 10:32
